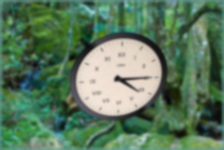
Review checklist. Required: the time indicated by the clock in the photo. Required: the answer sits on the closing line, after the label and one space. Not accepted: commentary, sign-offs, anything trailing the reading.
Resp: 4:15
